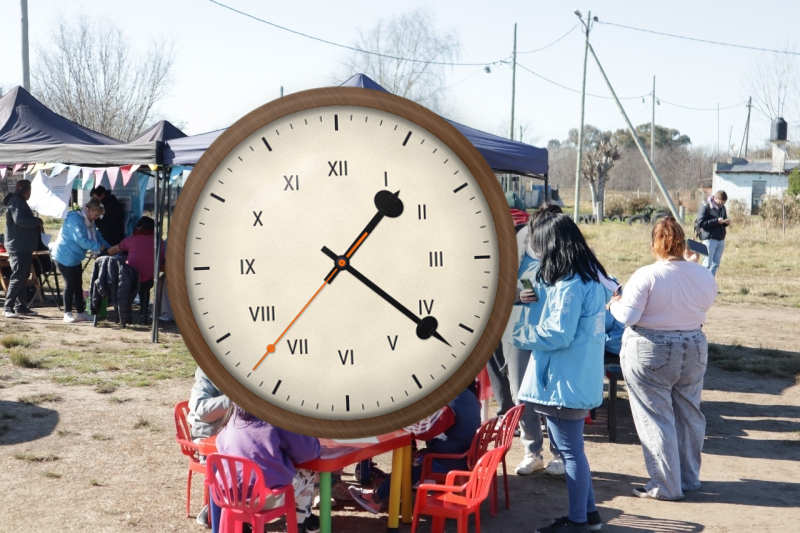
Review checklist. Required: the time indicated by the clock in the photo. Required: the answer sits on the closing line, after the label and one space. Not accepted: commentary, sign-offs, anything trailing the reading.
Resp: 1:21:37
